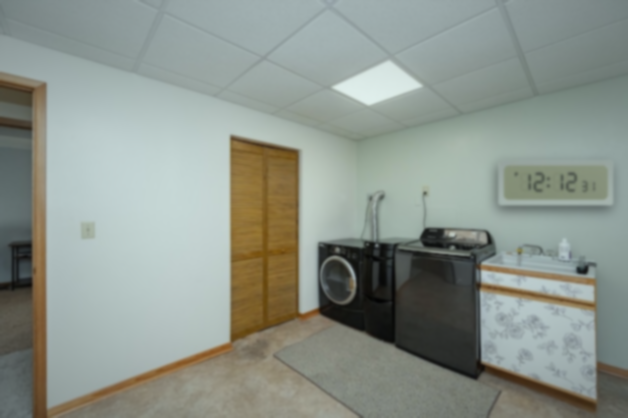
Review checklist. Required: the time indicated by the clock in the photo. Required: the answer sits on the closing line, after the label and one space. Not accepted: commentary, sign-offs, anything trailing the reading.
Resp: 12:12
